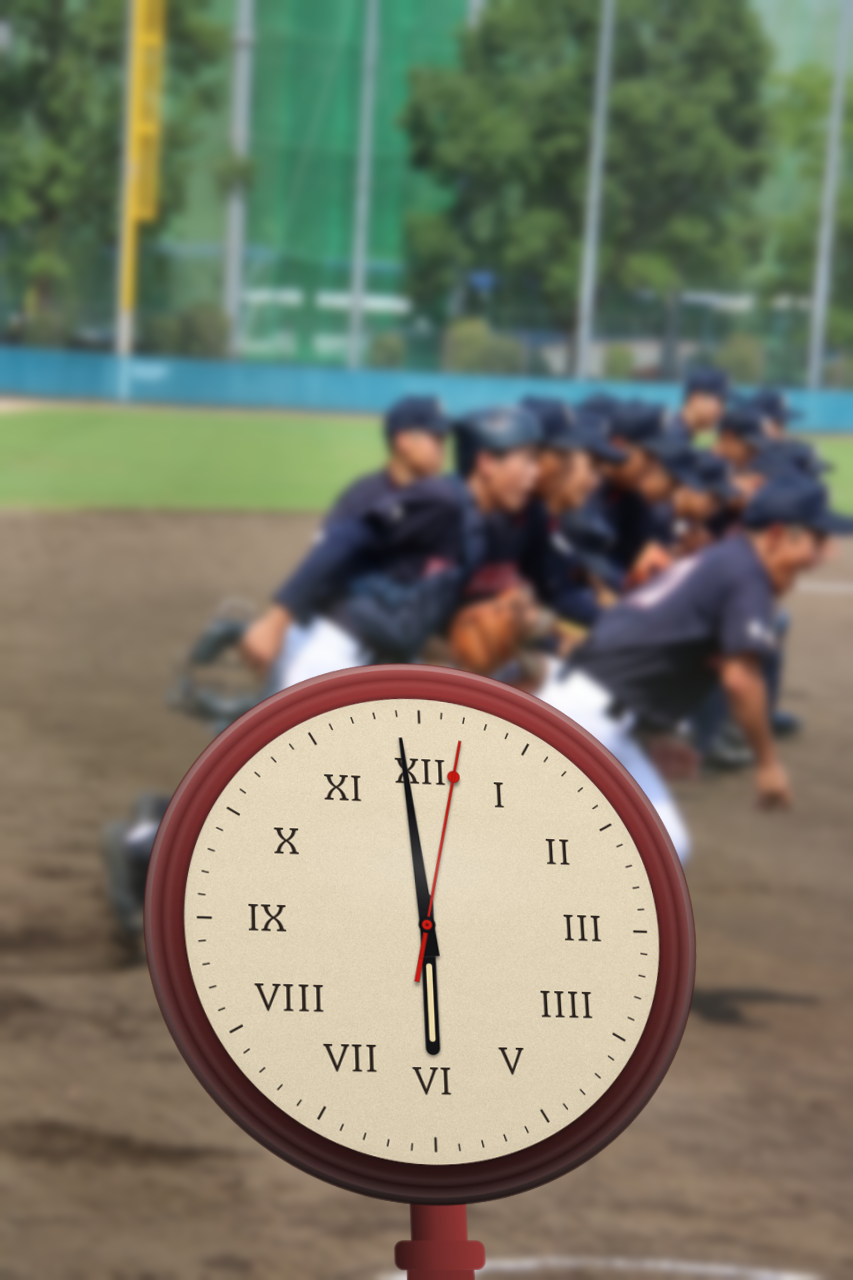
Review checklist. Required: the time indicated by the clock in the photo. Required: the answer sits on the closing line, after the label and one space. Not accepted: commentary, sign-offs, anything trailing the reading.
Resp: 5:59:02
